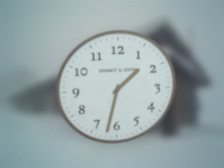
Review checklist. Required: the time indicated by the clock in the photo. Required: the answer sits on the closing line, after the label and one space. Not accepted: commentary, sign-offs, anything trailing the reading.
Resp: 1:32
